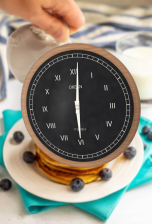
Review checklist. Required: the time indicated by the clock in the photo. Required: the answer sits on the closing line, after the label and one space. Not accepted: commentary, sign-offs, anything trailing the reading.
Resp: 6:01
